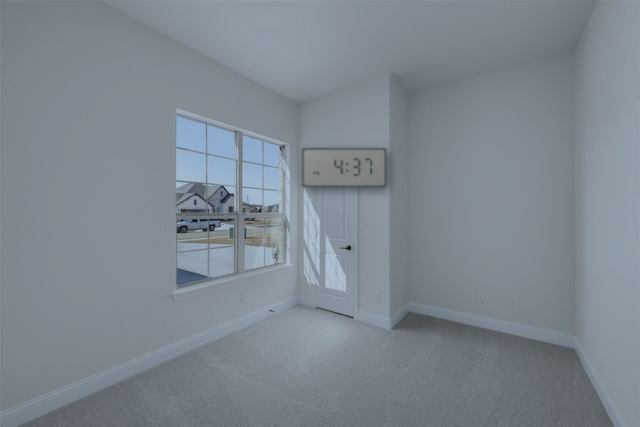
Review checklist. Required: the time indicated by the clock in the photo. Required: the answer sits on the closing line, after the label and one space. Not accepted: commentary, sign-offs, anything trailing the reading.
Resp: 4:37
